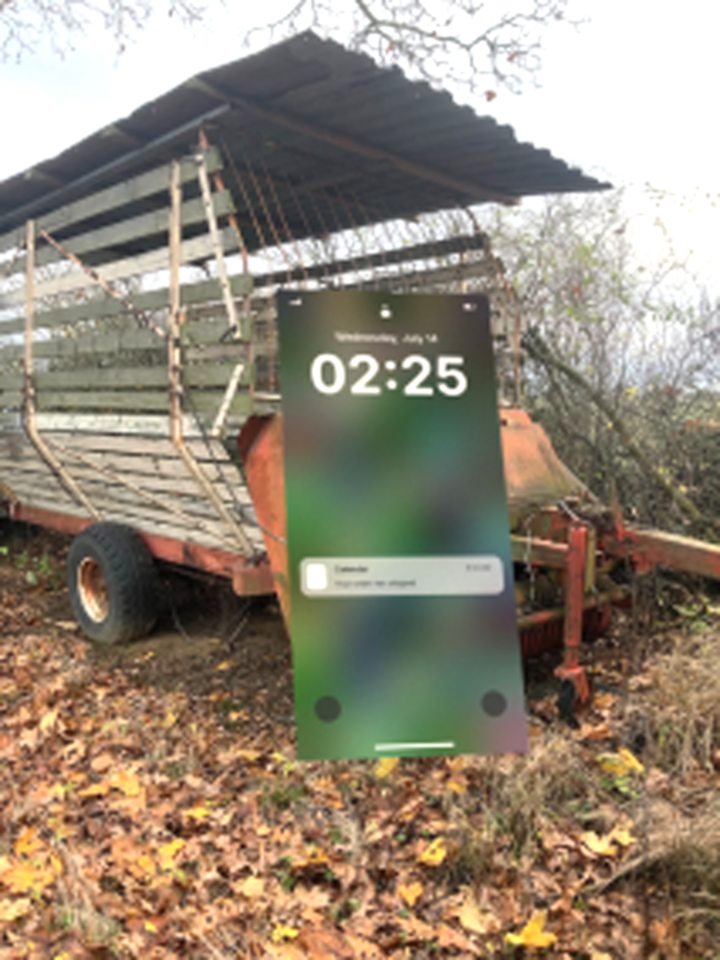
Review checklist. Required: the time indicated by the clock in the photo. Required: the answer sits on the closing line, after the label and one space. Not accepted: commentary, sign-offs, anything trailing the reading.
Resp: 2:25
